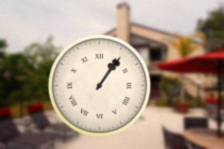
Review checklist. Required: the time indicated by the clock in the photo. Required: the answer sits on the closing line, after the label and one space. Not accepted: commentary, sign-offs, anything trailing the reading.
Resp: 1:06
